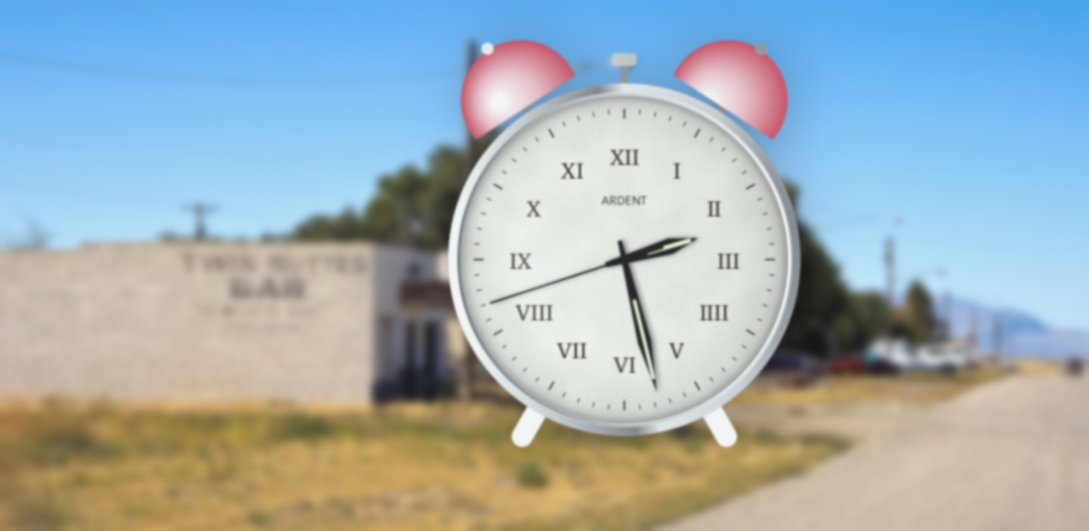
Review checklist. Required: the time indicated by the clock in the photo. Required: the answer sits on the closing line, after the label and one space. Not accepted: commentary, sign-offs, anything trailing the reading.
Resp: 2:27:42
